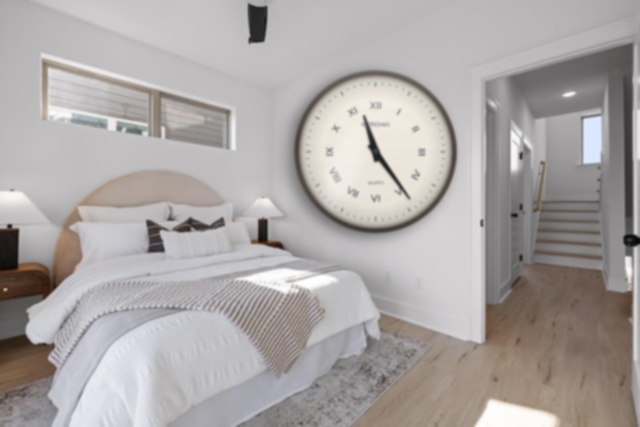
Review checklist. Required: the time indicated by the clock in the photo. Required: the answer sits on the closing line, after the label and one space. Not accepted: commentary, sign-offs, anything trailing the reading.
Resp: 11:24
